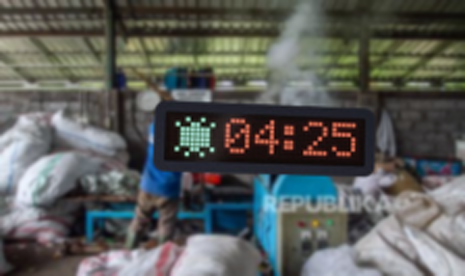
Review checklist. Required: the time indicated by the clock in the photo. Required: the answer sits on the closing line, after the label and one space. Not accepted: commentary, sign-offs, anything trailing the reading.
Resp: 4:25
